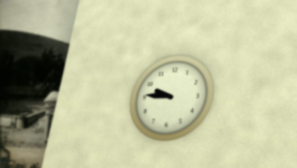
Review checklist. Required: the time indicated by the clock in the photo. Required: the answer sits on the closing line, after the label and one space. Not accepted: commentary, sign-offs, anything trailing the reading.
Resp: 9:46
